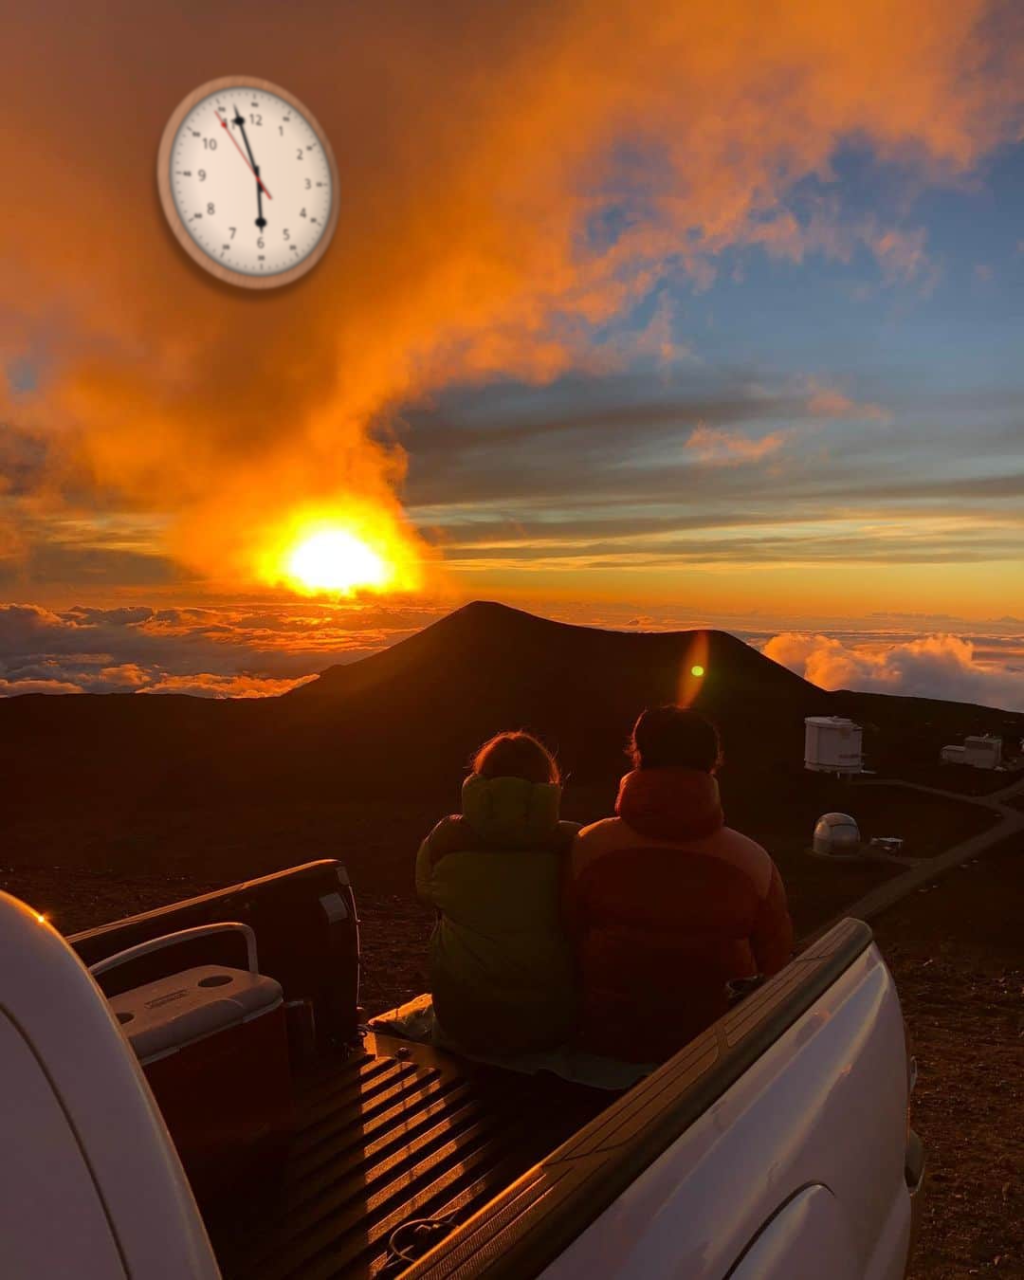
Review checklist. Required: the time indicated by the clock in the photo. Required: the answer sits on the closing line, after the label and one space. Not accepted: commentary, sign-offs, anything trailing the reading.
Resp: 5:56:54
